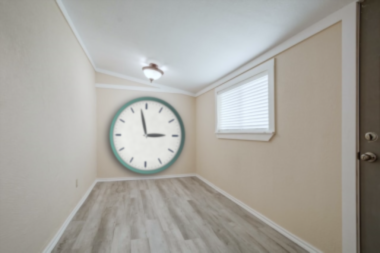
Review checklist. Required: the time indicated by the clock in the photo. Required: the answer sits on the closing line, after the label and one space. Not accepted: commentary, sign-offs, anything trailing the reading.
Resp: 2:58
